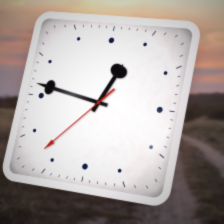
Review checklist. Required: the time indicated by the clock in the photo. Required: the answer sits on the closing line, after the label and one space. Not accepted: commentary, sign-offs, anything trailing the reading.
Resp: 12:46:37
